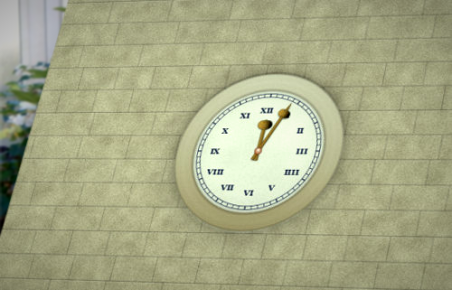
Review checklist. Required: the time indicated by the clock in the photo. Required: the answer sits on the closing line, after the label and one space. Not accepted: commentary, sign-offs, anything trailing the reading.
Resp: 12:04
